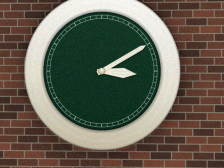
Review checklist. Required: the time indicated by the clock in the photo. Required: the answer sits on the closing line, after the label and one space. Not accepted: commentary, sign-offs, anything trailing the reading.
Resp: 3:10
